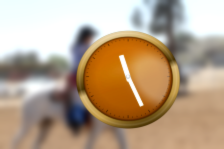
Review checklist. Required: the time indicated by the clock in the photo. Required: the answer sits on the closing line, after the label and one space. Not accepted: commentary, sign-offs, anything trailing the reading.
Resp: 11:26
